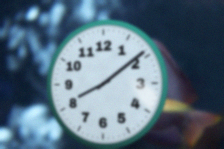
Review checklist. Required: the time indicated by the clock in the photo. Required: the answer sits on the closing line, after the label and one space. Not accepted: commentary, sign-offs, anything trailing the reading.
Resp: 8:09
